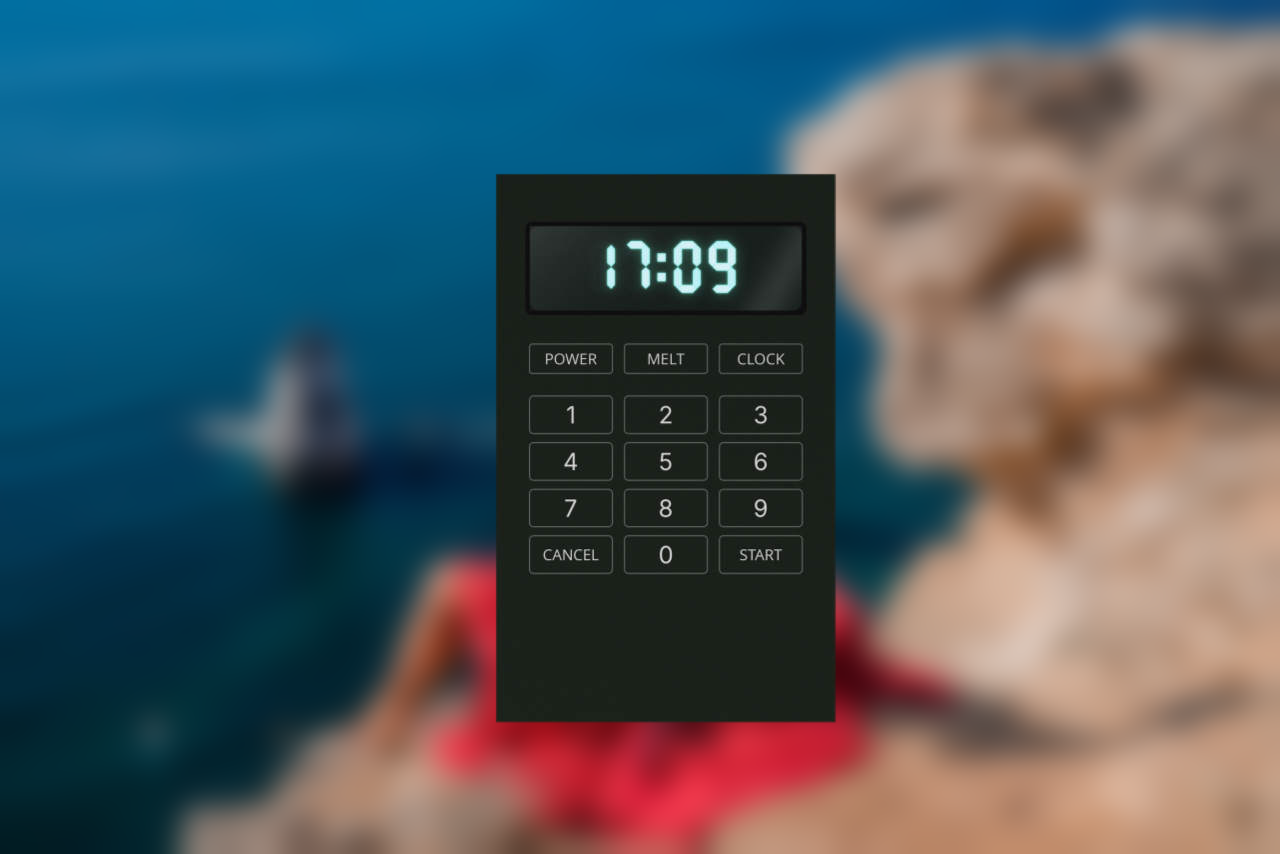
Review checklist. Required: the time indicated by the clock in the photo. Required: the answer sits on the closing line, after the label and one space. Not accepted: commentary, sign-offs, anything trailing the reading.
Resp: 17:09
